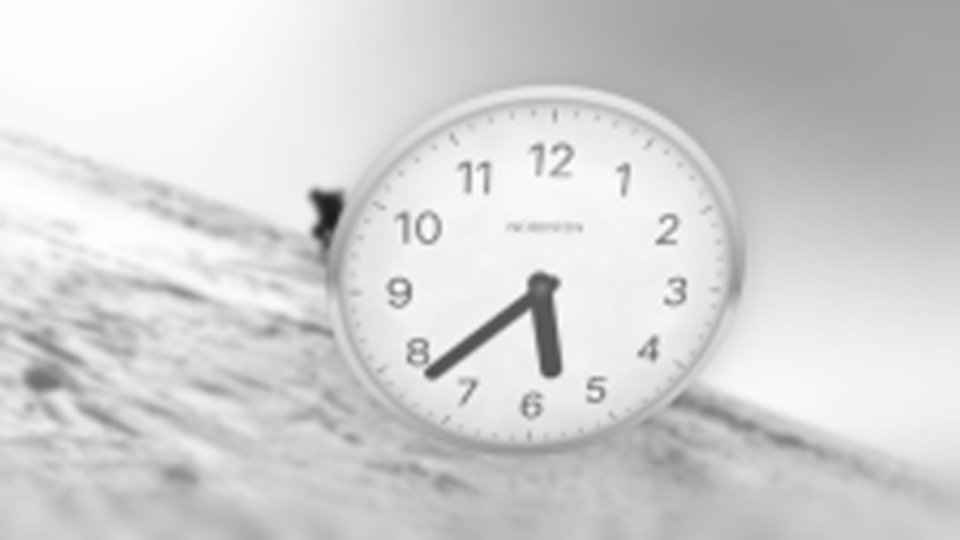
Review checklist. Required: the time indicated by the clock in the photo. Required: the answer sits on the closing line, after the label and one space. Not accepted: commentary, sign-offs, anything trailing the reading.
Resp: 5:38
